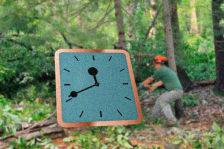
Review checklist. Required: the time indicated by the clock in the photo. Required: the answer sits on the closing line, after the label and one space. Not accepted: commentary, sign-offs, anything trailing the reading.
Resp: 11:41
